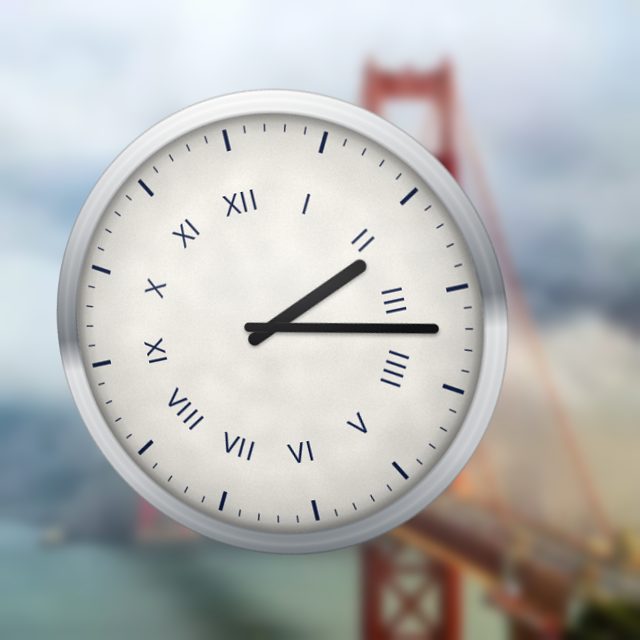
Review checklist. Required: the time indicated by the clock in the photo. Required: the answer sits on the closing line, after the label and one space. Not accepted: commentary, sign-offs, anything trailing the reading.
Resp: 2:17
